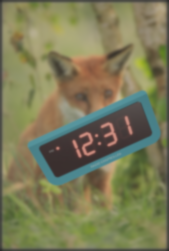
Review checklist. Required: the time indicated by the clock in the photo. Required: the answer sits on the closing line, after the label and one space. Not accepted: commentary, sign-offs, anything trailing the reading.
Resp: 12:31
